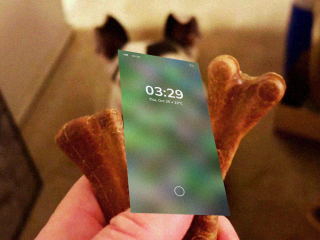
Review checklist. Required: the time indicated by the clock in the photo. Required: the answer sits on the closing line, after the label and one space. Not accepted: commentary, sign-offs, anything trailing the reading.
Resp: 3:29
